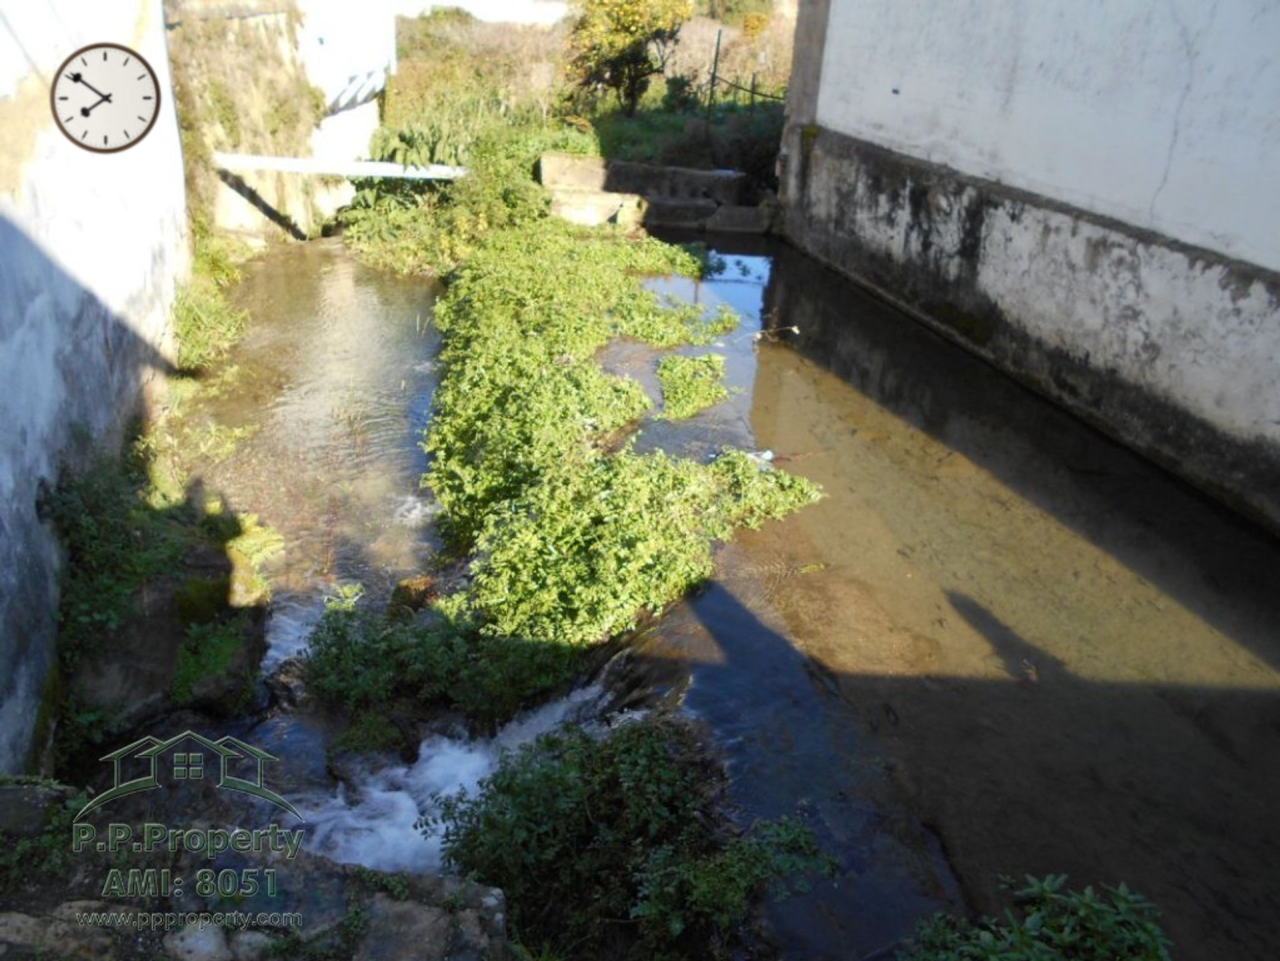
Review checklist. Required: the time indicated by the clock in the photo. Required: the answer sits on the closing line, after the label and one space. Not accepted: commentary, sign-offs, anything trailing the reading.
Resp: 7:51
